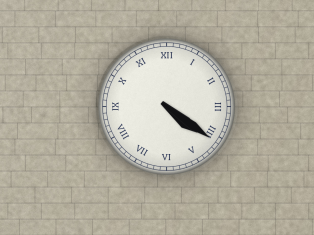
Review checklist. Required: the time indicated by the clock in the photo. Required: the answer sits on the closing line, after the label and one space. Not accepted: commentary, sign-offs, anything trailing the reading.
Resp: 4:21
